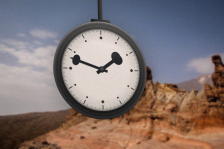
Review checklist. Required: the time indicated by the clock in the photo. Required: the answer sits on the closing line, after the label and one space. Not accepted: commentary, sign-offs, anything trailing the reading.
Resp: 1:48
